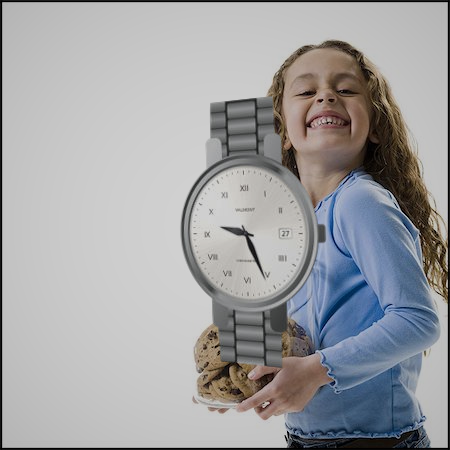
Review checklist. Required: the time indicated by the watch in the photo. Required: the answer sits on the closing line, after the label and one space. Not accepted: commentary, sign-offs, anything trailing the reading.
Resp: 9:26
